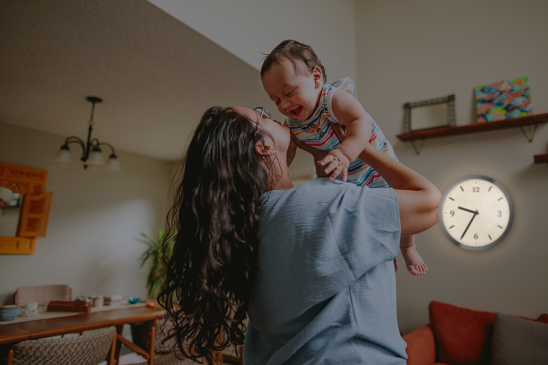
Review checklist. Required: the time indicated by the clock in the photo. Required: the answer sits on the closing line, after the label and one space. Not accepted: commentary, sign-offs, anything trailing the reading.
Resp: 9:35
